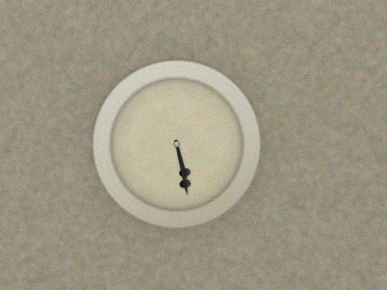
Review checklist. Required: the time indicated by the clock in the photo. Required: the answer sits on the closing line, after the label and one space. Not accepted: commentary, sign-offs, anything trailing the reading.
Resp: 5:28
